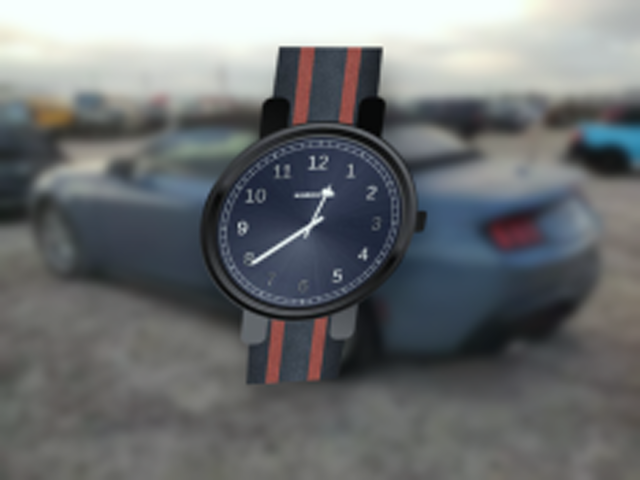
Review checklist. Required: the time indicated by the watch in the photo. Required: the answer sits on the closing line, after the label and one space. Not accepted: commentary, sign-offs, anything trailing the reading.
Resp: 12:39
